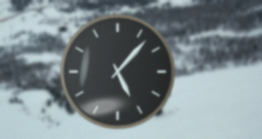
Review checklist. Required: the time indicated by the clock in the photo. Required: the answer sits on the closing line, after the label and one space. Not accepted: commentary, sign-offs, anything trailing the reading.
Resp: 5:07
